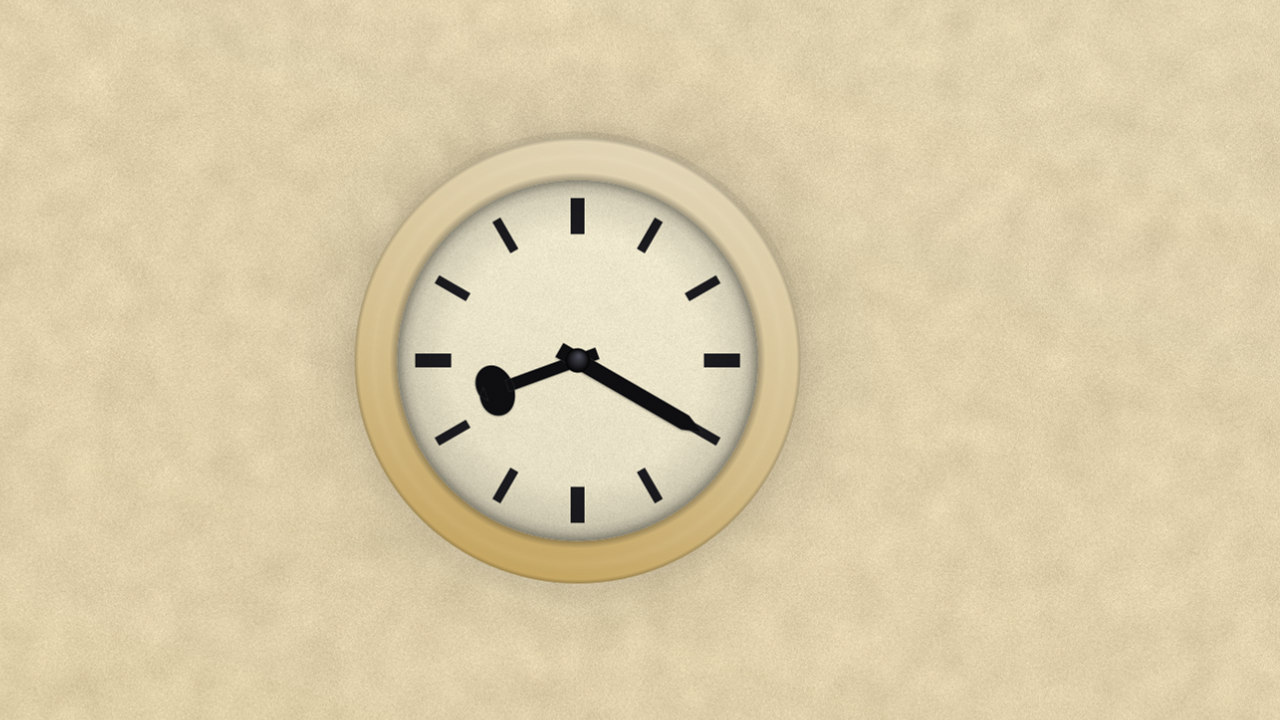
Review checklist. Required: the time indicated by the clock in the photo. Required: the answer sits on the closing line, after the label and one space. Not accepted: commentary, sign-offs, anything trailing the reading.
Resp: 8:20
